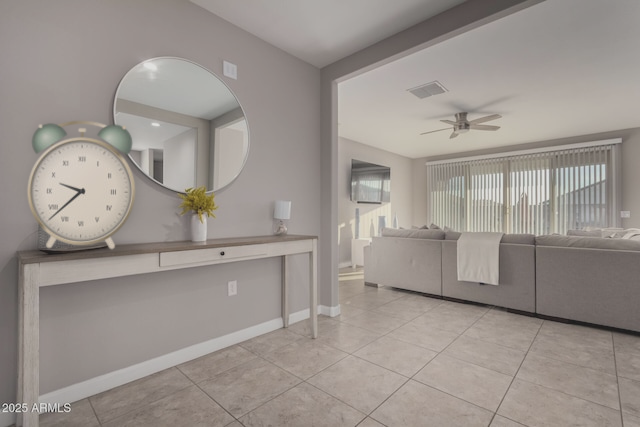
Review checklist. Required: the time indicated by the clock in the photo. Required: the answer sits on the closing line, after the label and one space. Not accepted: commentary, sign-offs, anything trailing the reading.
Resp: 9:38
